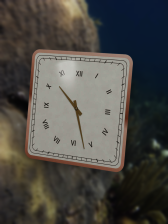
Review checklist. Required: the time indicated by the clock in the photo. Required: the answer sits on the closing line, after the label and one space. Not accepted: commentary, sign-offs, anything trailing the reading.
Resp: 10:27
